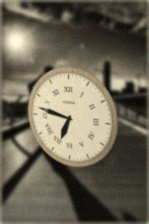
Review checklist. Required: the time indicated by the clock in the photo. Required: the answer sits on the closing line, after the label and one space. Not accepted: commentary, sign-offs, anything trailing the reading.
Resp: 6:47
